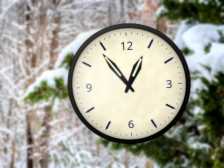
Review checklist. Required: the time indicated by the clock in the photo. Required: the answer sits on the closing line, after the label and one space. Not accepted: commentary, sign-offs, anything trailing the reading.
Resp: 12:54
